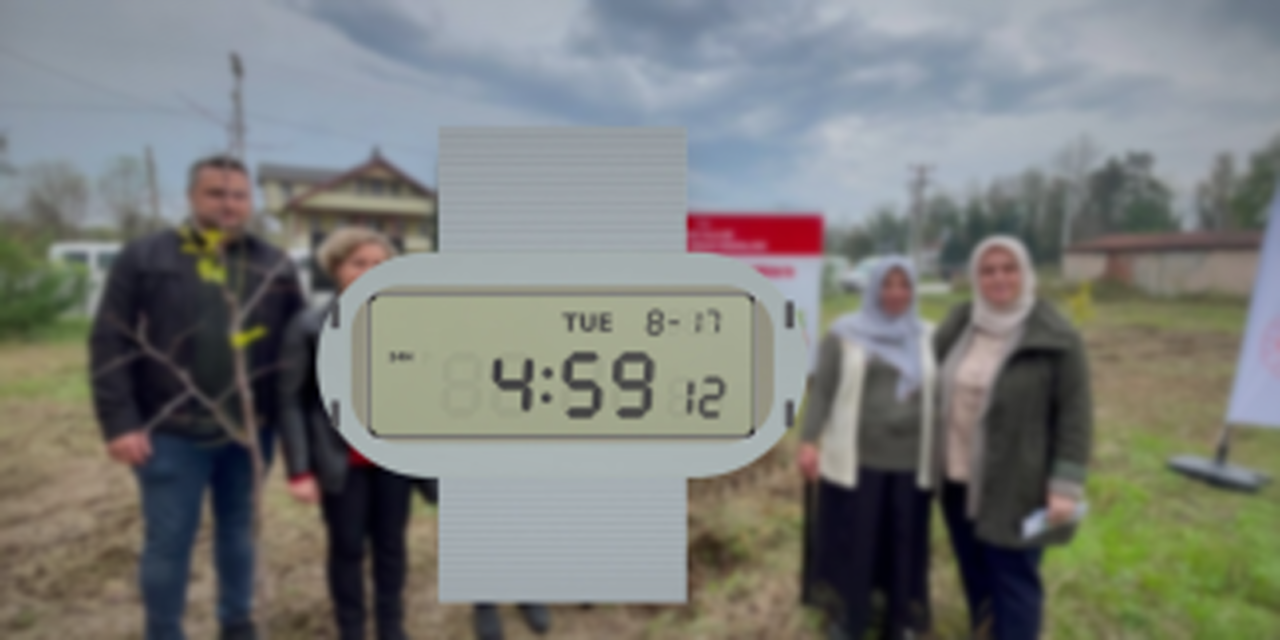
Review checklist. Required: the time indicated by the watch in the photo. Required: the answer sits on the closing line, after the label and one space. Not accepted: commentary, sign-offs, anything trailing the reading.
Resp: 4:59:12
